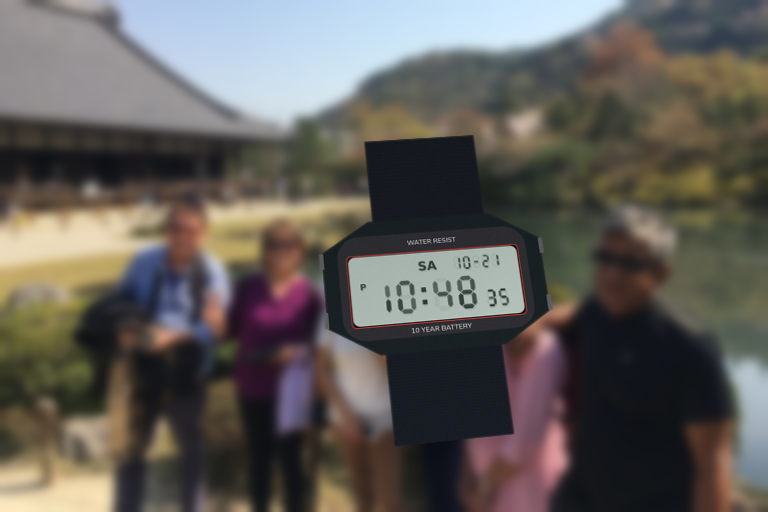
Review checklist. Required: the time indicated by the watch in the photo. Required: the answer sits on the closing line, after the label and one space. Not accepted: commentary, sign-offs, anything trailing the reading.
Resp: 10:48:35
